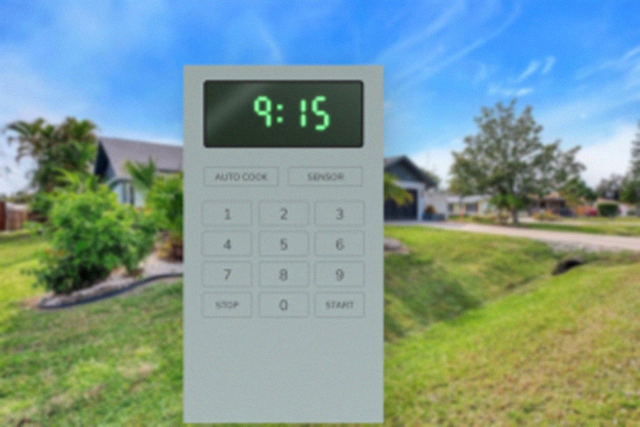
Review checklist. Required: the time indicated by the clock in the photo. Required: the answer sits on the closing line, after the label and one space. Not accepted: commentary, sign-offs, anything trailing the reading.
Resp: 9:15
